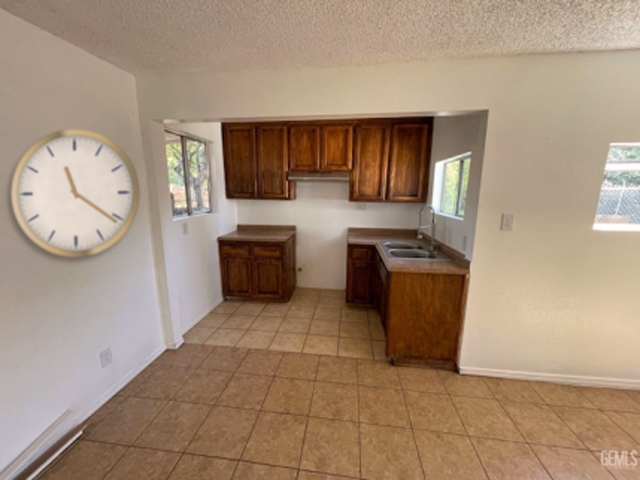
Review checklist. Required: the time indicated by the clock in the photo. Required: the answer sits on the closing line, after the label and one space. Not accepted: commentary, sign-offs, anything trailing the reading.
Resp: 11:21
